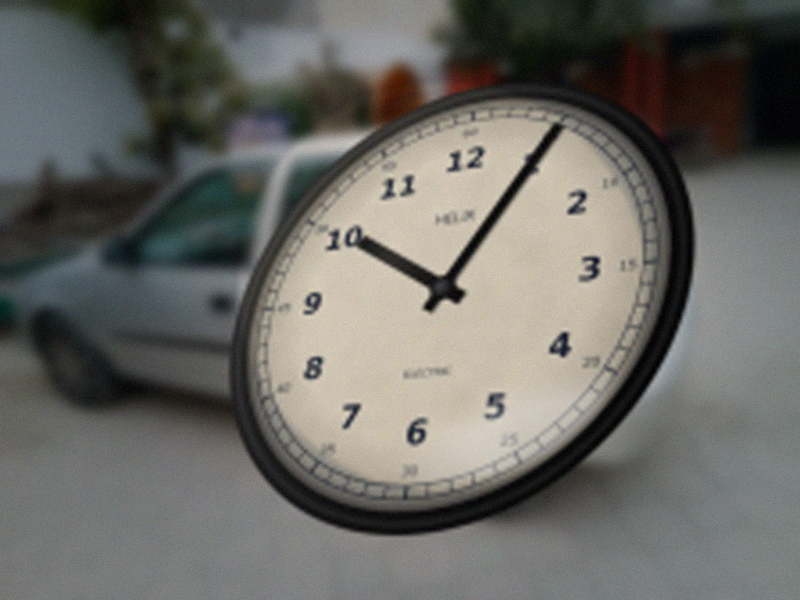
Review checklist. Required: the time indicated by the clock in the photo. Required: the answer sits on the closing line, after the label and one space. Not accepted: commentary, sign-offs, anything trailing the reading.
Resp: 10:05
